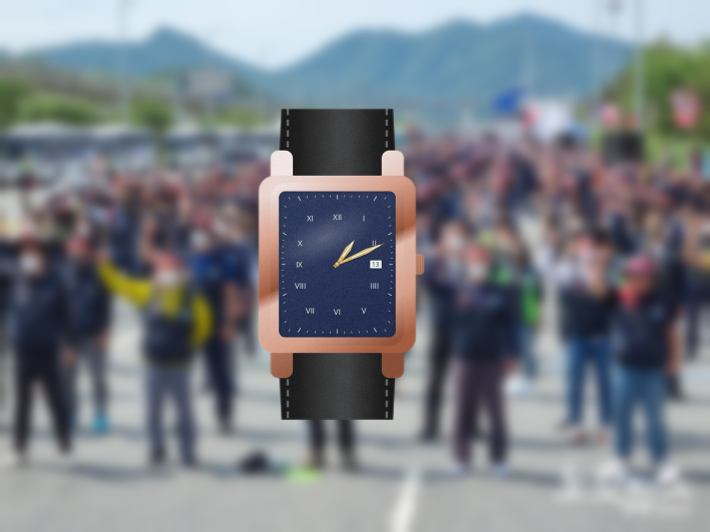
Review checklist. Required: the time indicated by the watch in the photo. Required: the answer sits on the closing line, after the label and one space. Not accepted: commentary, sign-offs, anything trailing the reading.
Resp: 1:11
